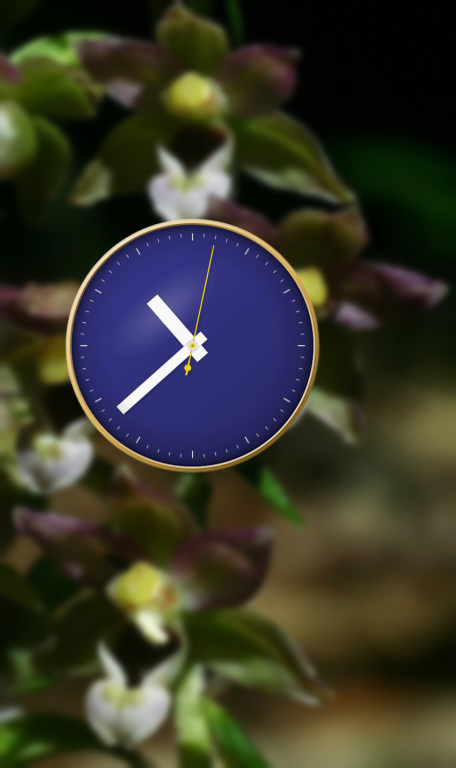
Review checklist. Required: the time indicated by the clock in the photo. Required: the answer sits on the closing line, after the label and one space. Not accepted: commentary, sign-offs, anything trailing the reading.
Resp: 10:38:02
